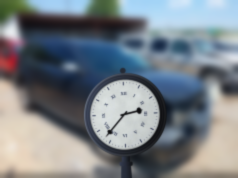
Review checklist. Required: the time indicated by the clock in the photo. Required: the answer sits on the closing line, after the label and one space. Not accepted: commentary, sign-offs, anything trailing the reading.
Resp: 2:37
